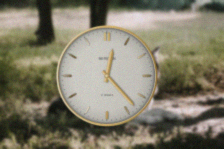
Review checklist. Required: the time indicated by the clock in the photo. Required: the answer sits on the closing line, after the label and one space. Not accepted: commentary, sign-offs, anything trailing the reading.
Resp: 12:23
